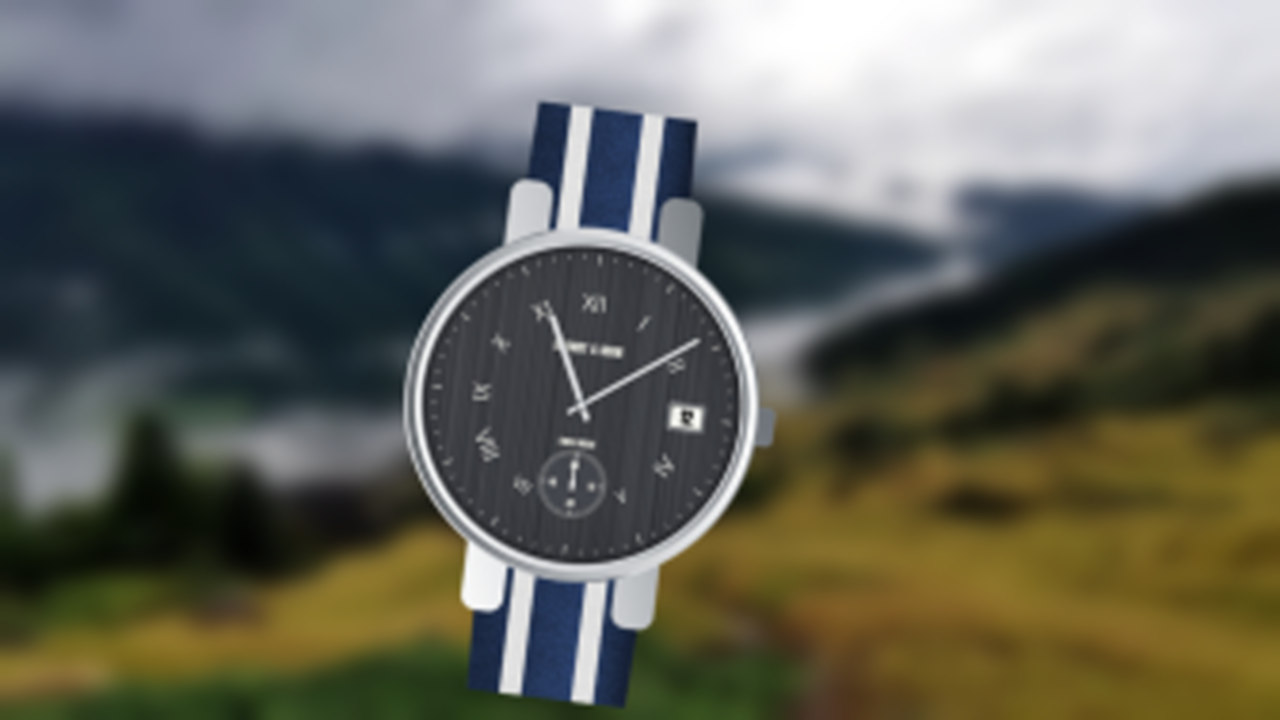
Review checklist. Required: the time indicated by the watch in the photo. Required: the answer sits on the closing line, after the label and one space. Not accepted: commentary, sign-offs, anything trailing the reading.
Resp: 11:09
